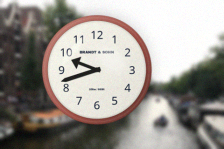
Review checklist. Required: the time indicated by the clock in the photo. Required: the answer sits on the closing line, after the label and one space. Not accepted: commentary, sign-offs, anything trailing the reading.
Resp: 9:42
